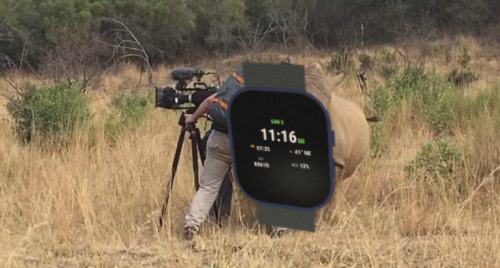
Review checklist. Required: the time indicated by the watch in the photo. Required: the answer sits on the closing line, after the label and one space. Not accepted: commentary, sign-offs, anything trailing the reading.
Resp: 11:16
